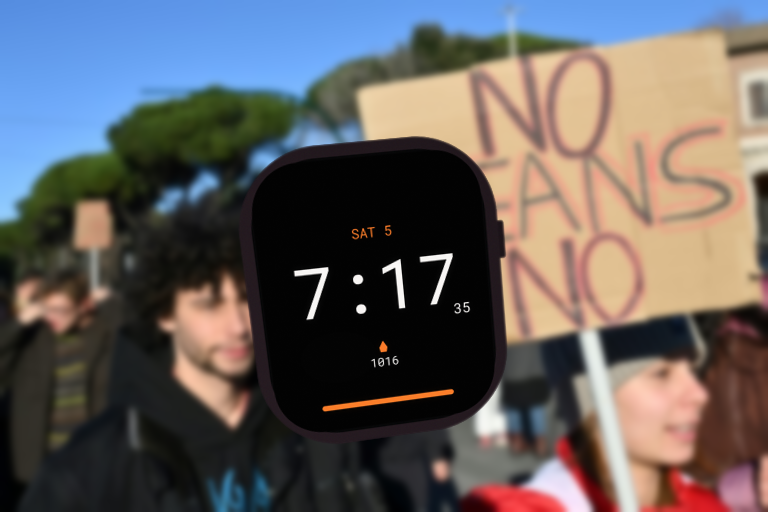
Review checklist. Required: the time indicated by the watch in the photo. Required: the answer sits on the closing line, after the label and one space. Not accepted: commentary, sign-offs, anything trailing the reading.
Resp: 7:17:35
